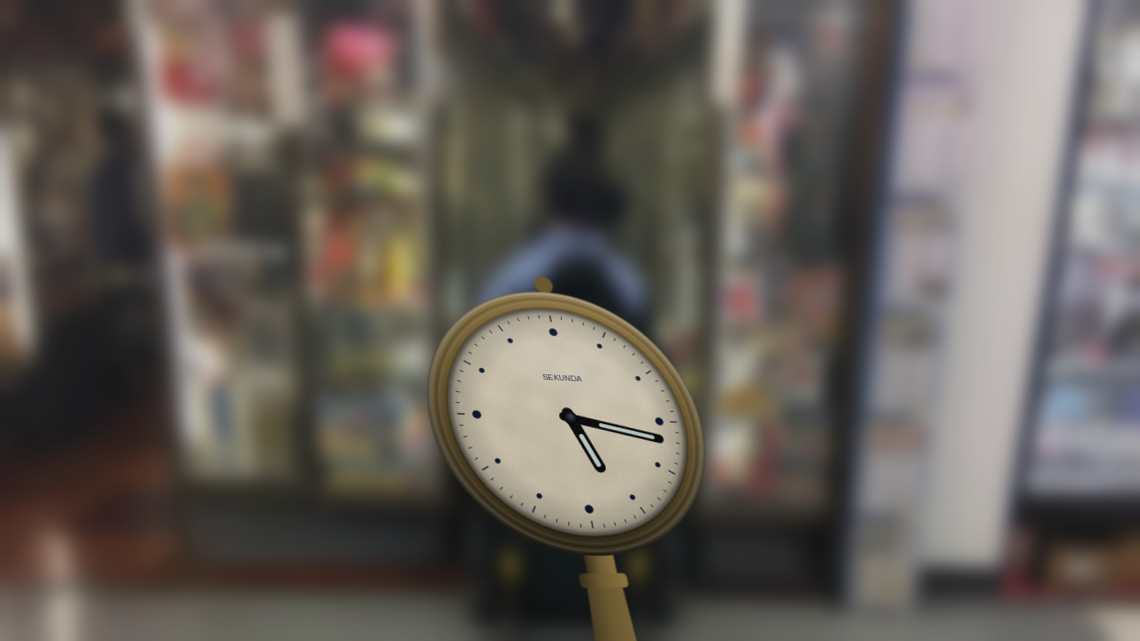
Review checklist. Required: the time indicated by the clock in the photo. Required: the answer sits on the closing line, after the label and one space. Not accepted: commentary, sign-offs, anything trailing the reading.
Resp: 5:17
